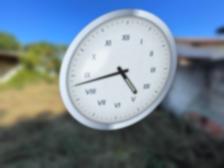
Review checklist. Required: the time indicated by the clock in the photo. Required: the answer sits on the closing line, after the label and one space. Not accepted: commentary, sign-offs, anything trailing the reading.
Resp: 4:43
